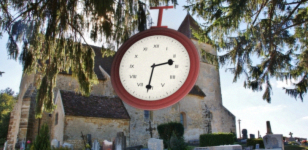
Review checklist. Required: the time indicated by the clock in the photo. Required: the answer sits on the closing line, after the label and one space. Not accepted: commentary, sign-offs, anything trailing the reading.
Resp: 2:31
